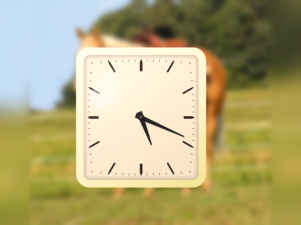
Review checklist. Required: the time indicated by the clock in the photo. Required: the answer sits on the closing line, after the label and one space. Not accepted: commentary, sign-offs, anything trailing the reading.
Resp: 5:19
